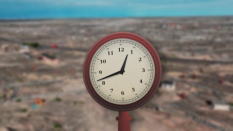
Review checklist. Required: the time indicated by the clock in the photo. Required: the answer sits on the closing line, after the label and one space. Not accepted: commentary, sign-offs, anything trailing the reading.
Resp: 12:42
